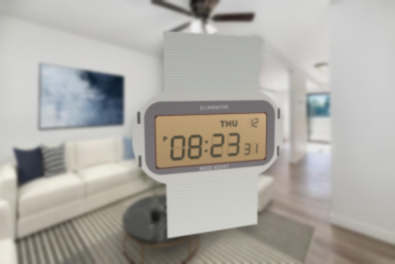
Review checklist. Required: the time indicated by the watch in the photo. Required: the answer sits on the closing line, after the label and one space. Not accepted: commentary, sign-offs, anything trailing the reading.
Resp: 8:23:31
